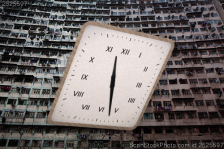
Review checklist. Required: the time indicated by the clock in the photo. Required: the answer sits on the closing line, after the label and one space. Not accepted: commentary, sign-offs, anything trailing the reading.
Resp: 11:27
